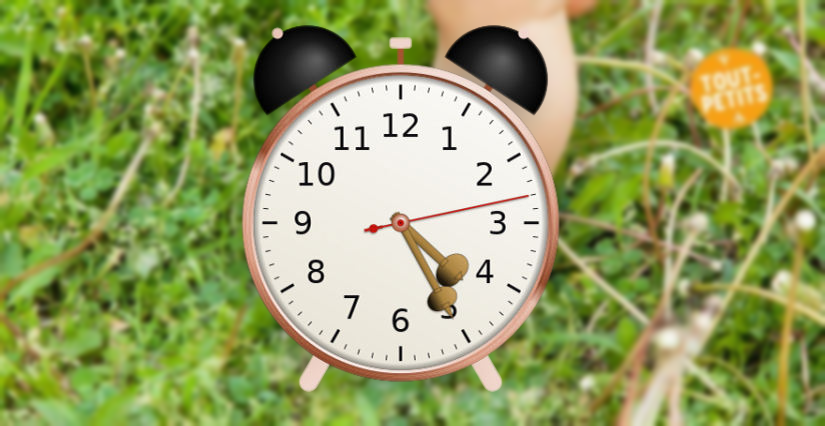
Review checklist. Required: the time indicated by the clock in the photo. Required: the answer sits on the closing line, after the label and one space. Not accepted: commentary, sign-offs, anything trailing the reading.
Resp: 4:25:13
